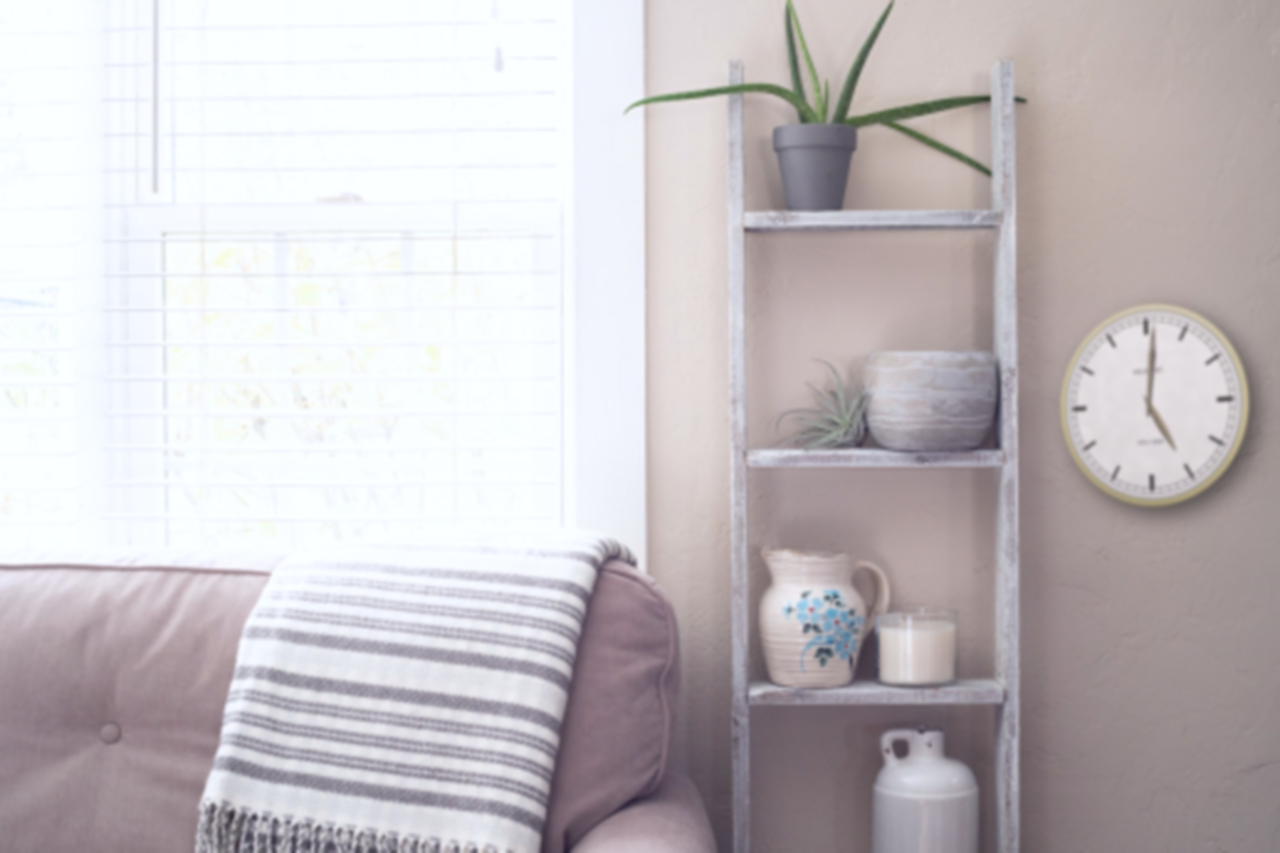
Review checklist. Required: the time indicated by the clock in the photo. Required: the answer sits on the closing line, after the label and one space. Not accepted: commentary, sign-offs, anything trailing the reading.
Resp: 5:01
